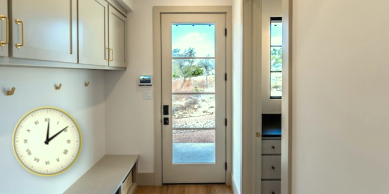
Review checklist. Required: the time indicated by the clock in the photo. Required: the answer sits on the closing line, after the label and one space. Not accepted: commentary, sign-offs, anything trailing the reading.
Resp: 12:09
